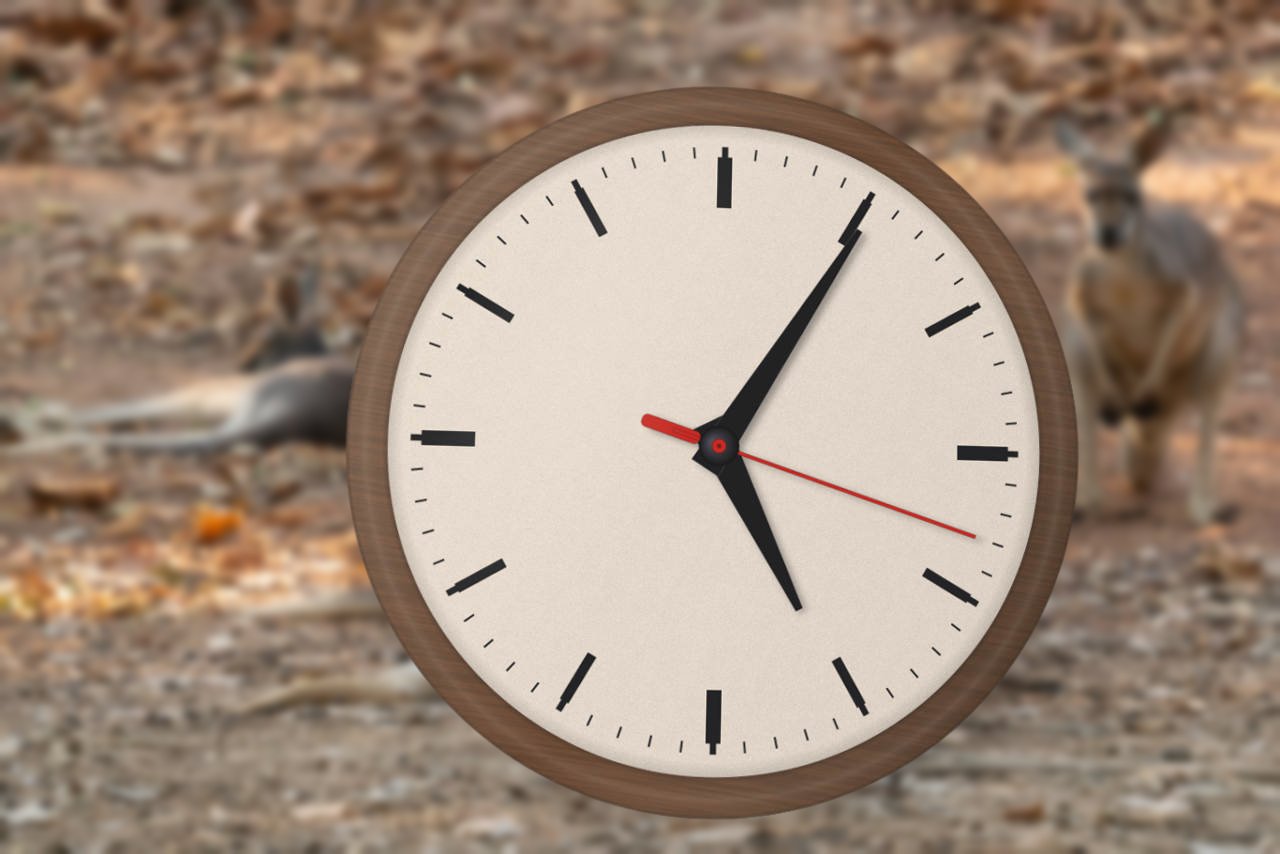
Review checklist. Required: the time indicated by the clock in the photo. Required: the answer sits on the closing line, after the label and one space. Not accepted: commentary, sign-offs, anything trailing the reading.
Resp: 5:05:18
